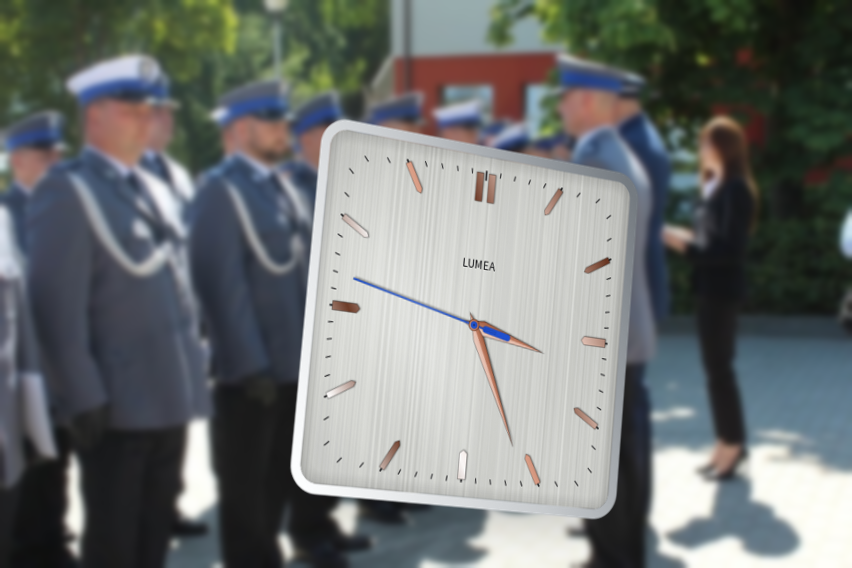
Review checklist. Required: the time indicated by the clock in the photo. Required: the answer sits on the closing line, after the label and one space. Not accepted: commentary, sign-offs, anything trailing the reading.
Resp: 3:25:47
